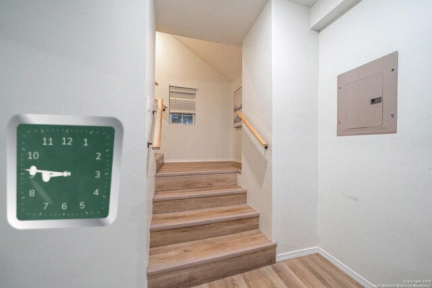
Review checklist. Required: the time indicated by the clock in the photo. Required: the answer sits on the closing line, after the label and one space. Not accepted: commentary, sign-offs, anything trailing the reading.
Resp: 8:46
